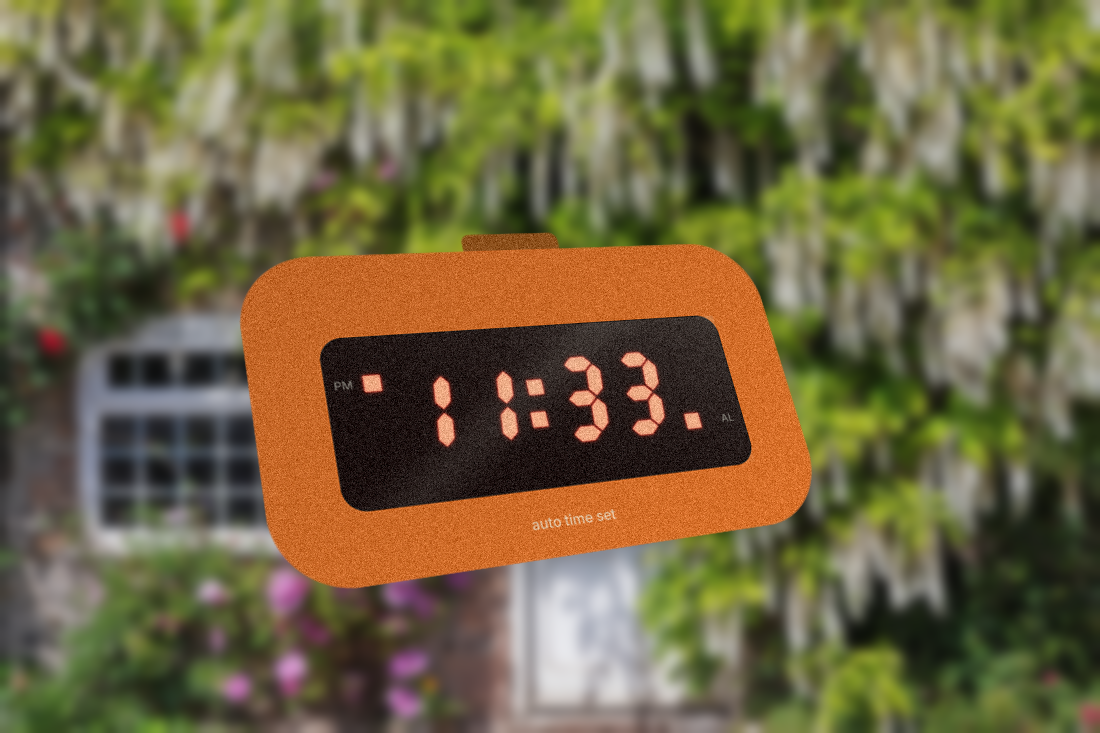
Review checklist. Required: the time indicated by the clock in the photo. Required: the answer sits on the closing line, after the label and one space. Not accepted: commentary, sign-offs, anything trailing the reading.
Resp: 11:33
